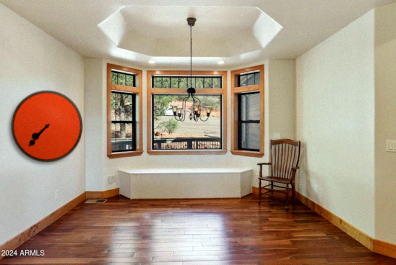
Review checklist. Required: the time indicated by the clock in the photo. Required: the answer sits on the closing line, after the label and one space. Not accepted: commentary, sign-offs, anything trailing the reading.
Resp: 7:37
